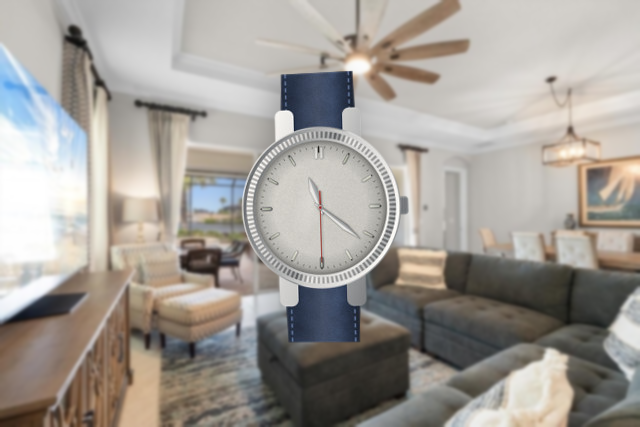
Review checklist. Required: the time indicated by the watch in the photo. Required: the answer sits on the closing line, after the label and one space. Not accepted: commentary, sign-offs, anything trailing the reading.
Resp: 11:21:30
